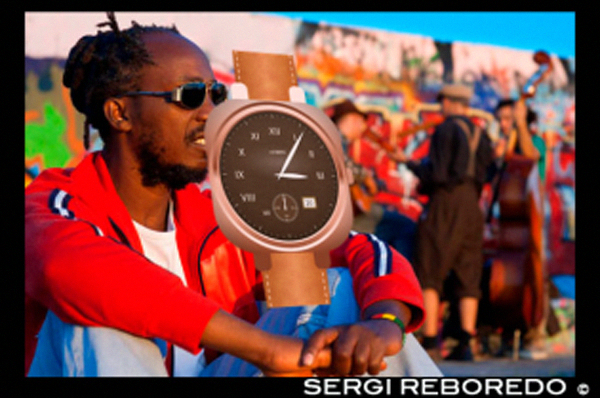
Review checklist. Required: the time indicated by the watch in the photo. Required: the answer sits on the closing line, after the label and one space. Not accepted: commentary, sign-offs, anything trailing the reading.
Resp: 3:06
